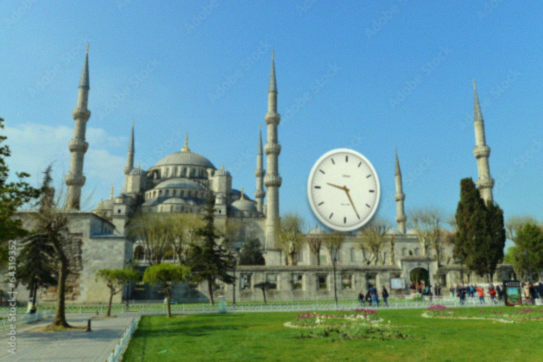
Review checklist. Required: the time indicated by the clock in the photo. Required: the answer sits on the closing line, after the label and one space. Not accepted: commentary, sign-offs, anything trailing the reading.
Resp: 9:25
